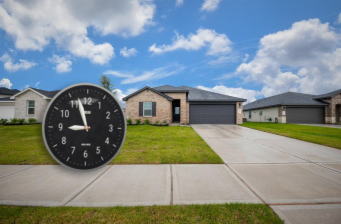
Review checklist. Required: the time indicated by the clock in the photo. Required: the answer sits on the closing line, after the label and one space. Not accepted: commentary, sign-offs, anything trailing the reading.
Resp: 8:57
